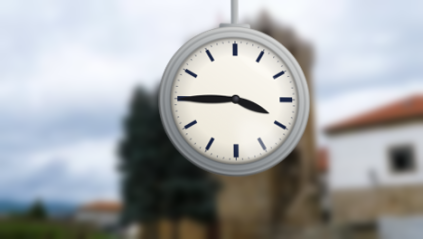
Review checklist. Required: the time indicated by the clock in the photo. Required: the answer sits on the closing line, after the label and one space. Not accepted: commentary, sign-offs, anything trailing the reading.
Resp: 3:45
